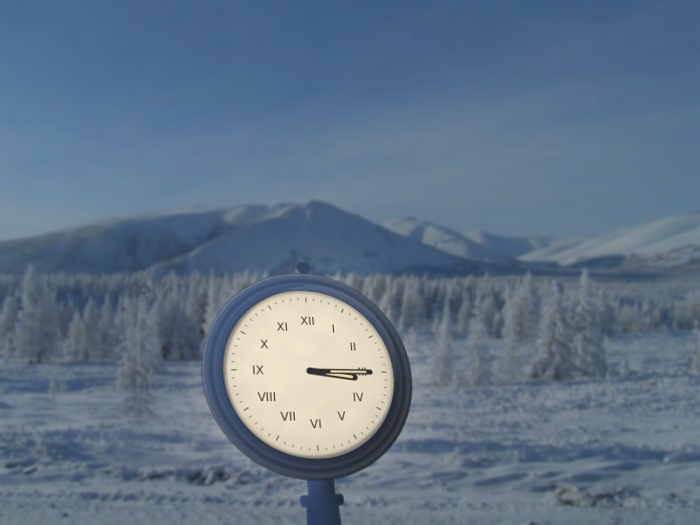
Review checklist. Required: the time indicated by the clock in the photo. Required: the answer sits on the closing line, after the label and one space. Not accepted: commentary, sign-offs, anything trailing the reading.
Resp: 3:15
